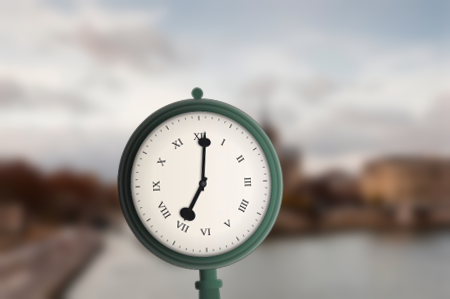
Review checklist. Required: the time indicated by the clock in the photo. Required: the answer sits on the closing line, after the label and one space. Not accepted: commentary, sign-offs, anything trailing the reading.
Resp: 7:01
